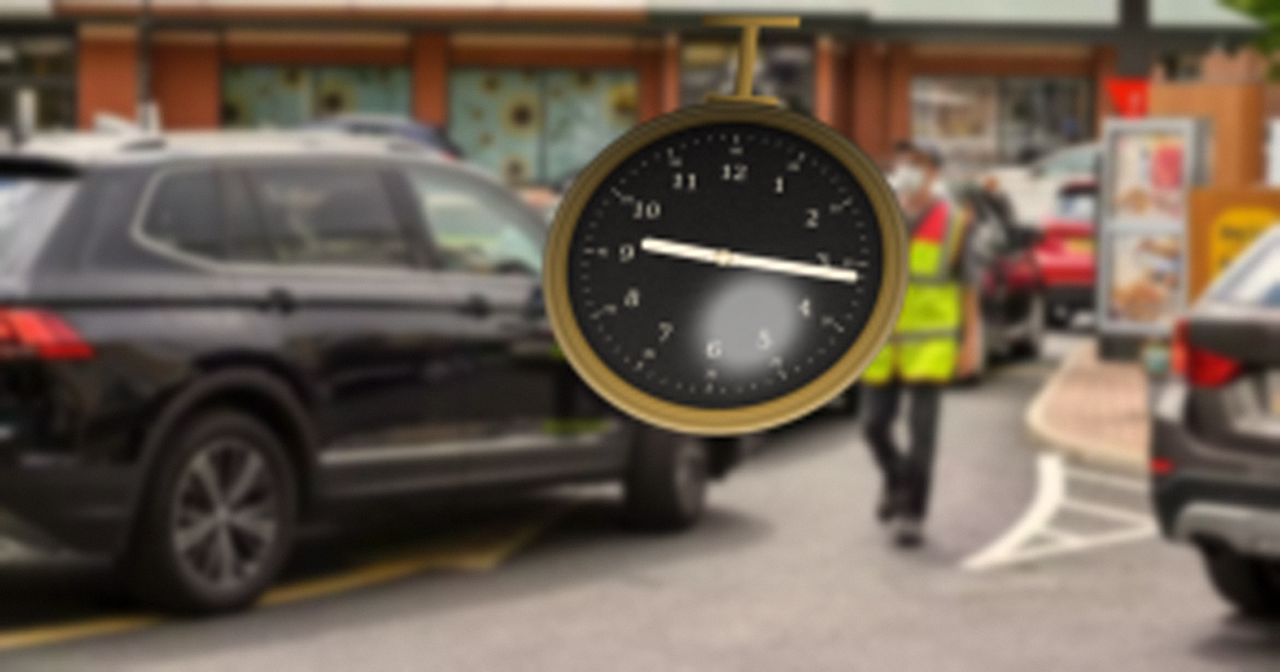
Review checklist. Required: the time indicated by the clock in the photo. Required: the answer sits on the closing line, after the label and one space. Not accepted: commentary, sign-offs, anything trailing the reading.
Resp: 9:16
